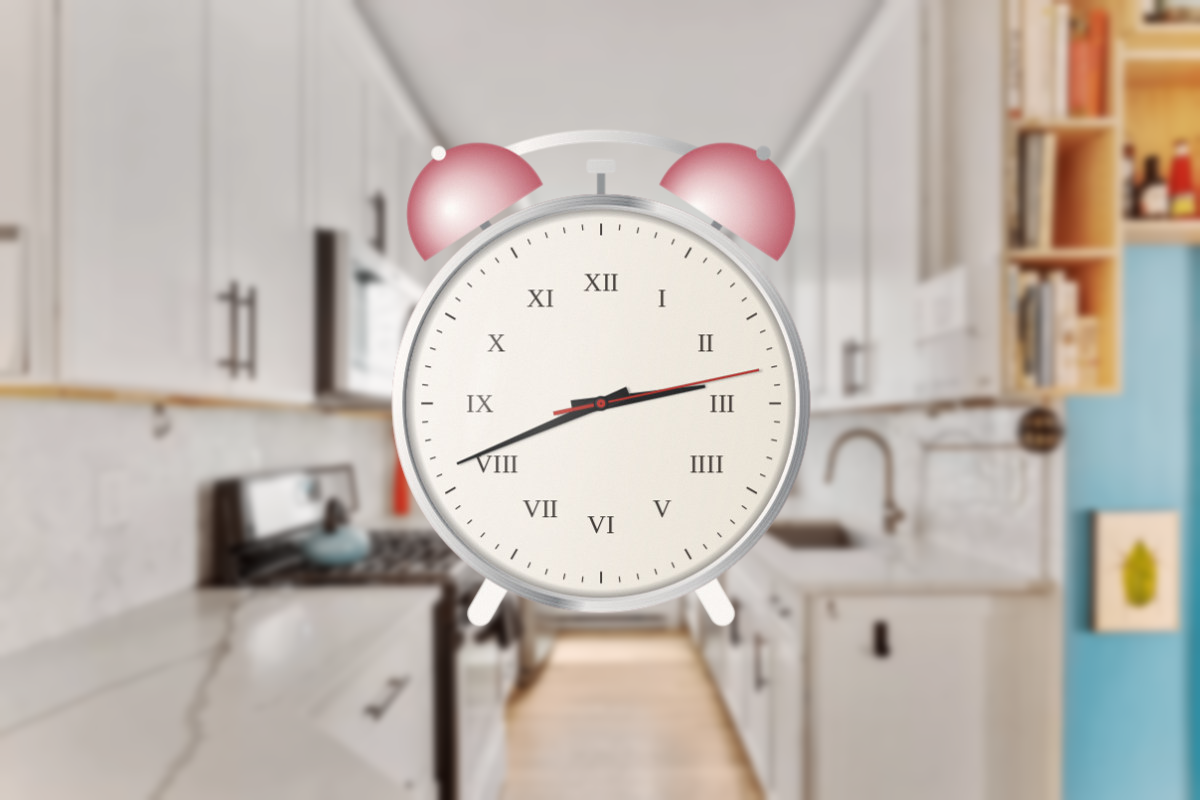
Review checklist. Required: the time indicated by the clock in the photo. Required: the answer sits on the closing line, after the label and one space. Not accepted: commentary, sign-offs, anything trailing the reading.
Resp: 2:41:13
